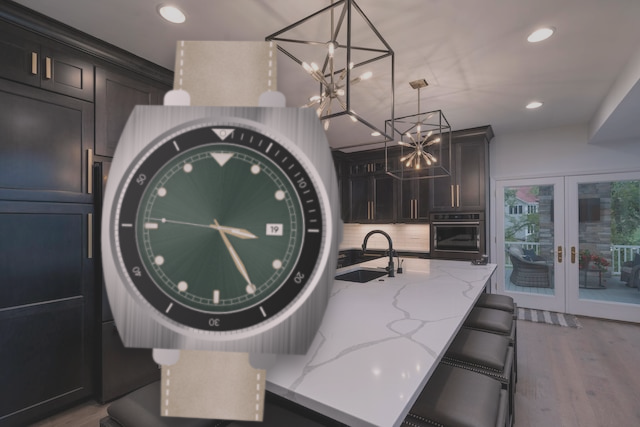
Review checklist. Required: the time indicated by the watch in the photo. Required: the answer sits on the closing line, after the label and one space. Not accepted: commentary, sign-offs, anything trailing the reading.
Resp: 3:24:46
